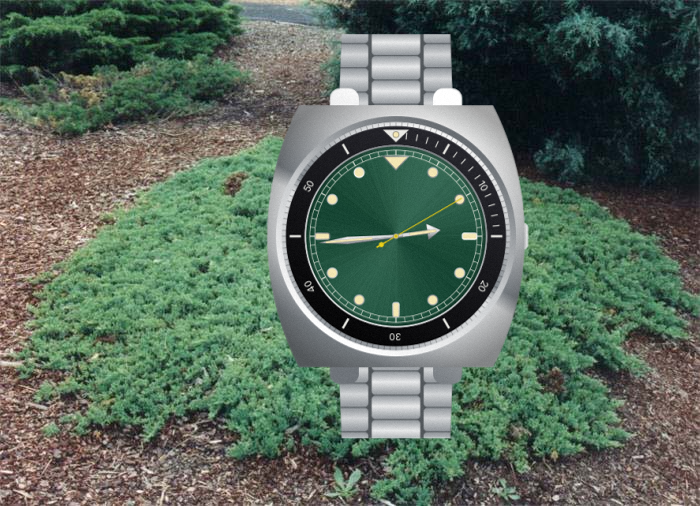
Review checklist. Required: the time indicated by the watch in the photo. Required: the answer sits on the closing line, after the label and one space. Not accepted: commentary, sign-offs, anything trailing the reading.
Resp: 2:44:10
